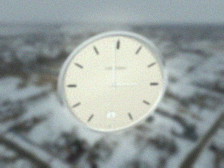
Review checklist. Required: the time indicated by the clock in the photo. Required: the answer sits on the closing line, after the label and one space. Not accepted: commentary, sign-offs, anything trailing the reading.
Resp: 2:59
